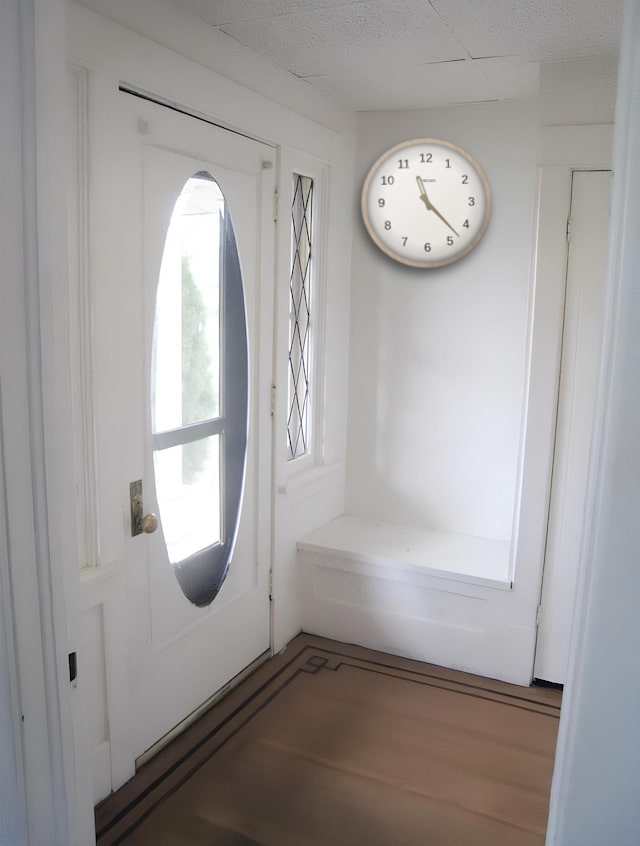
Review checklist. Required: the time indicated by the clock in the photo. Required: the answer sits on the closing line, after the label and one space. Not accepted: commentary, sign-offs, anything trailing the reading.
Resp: 11:23
